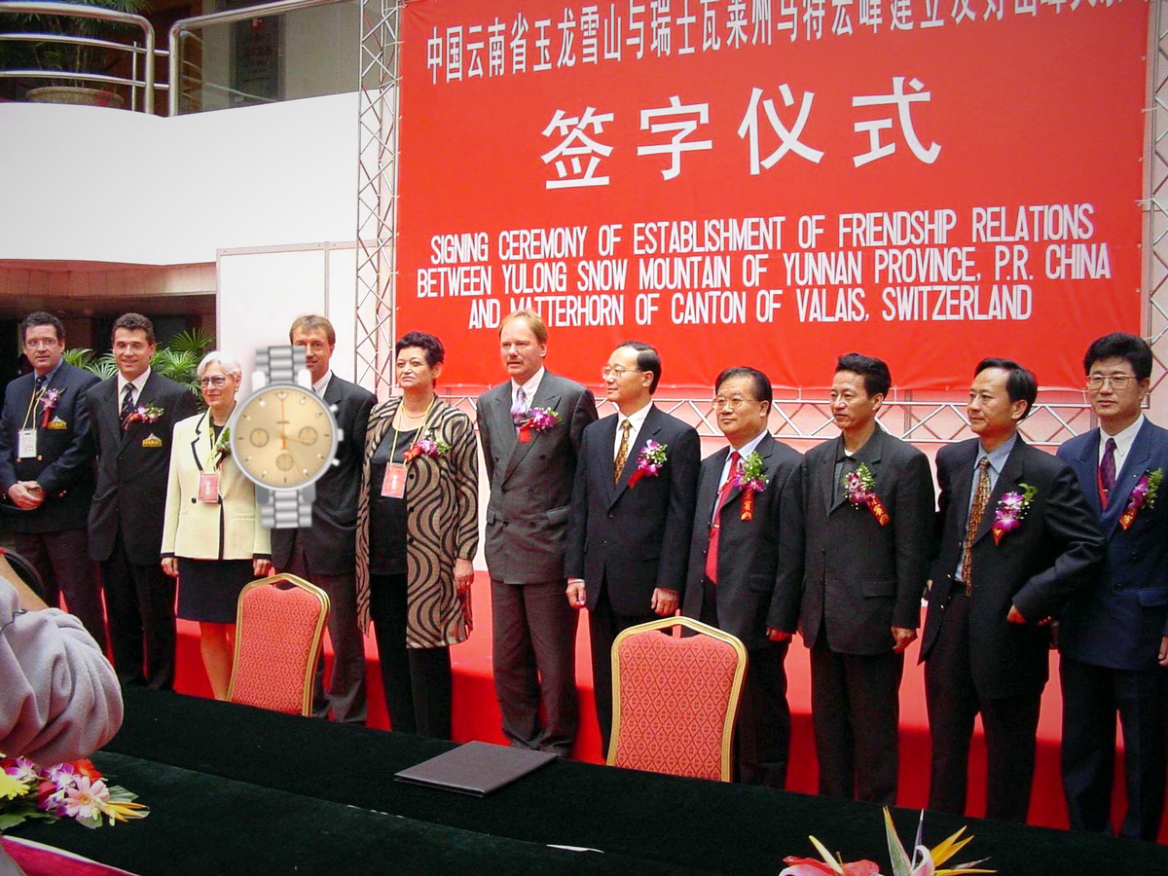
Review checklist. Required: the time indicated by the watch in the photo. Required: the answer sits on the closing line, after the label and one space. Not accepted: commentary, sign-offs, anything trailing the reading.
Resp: 3:26
